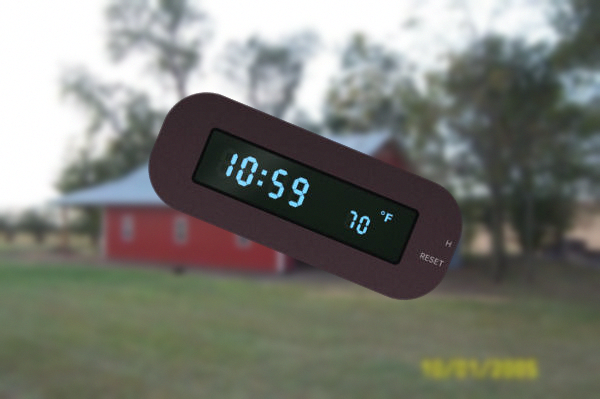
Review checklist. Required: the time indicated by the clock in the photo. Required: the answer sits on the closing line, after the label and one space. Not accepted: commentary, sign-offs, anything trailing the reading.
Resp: 10:59
